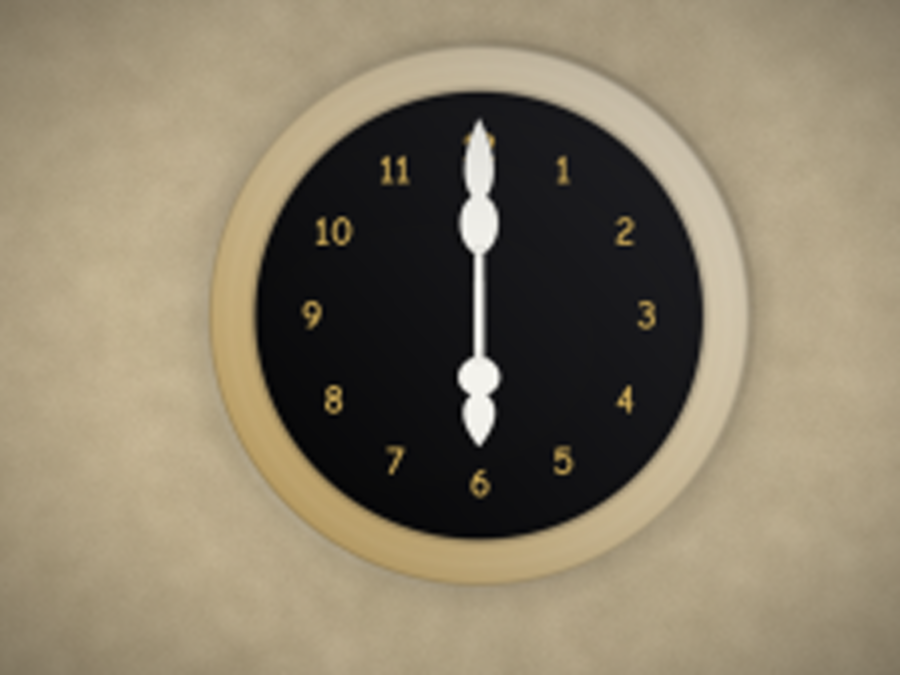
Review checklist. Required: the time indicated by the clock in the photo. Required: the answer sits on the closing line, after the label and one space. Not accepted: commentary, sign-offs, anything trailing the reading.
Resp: 6:00
